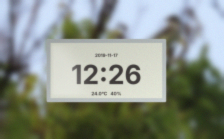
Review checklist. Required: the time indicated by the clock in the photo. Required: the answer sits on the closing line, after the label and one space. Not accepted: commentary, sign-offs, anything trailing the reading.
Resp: 12:26
